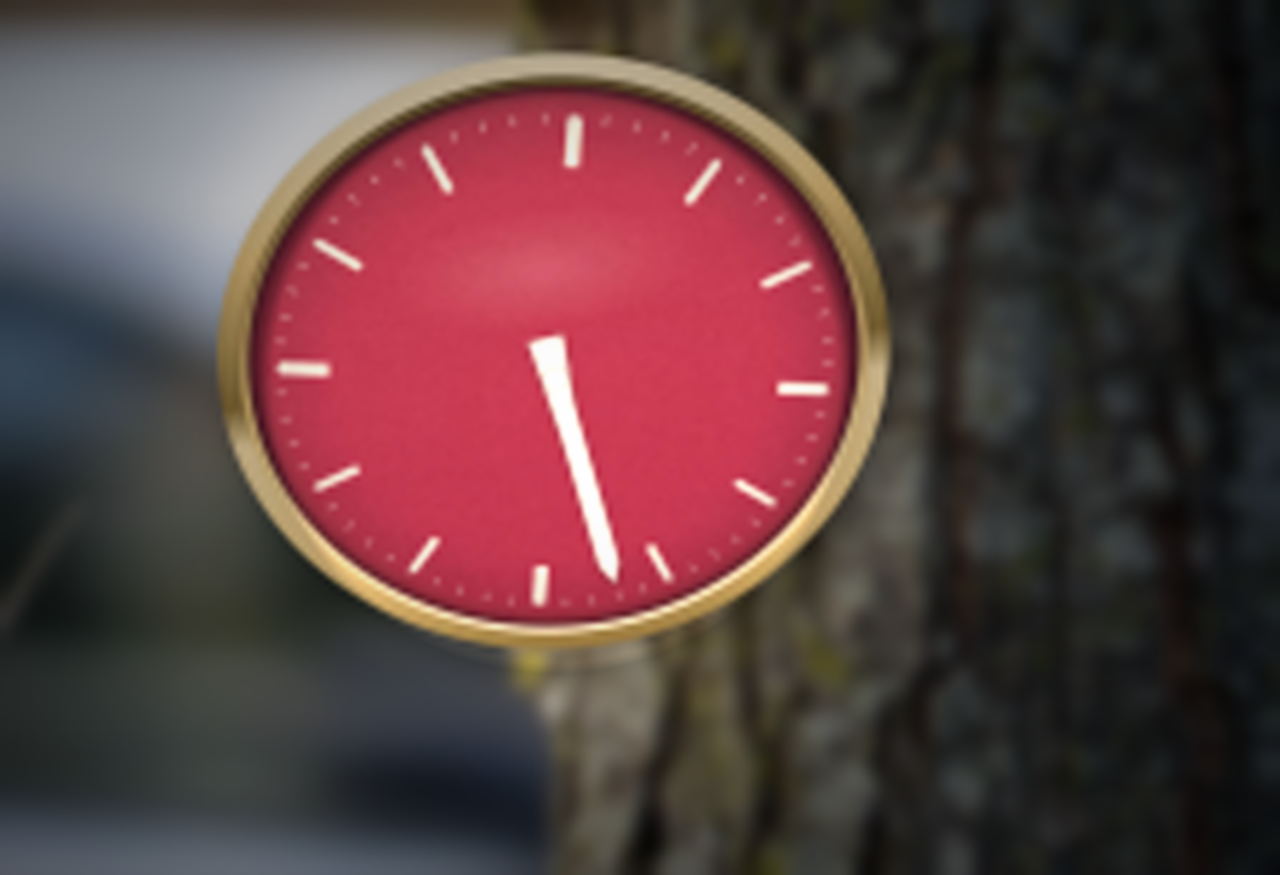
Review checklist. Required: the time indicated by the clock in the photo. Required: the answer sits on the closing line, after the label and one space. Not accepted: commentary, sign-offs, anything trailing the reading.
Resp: 5:27
